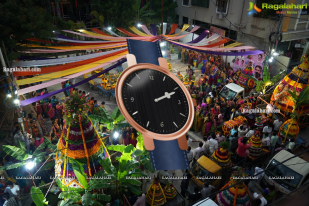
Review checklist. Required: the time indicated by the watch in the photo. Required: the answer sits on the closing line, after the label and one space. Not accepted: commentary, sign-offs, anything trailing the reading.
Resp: 2:11
